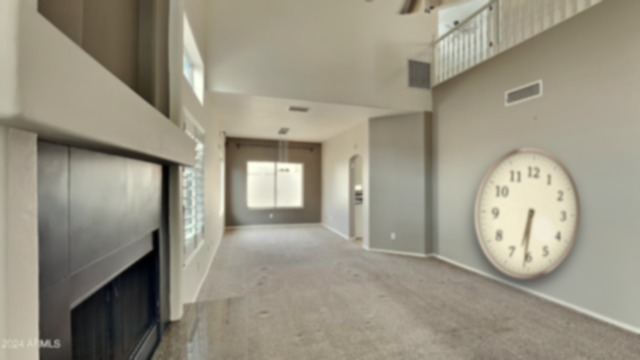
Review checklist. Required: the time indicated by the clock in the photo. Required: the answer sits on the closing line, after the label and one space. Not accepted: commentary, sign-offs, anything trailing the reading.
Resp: 6:31
